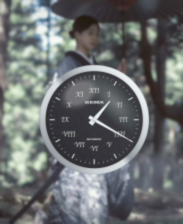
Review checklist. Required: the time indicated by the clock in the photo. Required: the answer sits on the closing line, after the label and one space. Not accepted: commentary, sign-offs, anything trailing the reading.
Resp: 1:20
